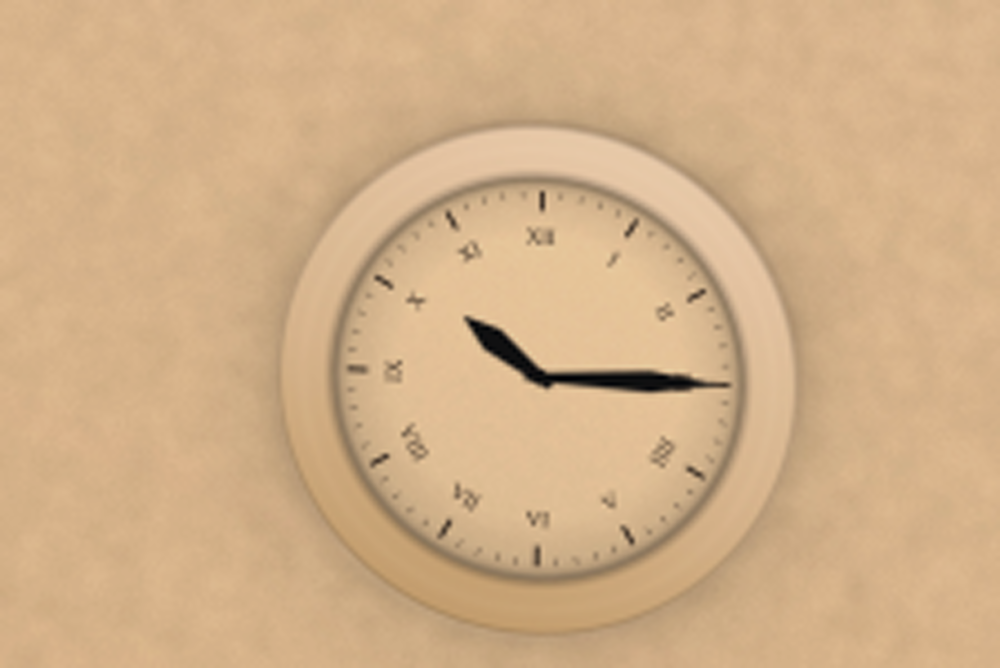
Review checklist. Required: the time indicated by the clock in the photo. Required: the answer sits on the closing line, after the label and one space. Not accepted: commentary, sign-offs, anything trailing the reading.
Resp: 10:15
